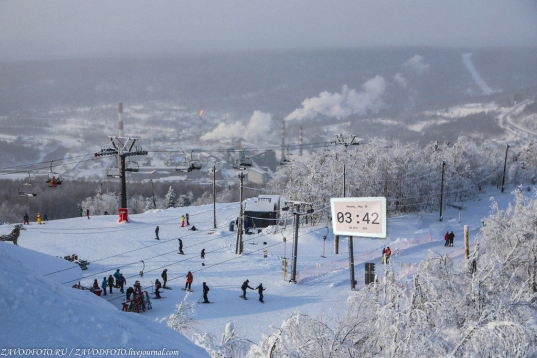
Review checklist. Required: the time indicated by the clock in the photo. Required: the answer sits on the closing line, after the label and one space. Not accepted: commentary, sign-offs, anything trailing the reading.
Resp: 3:42
